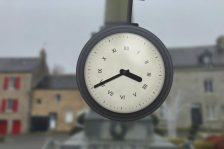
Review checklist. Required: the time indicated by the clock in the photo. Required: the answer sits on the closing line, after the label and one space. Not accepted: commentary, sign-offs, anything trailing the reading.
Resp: 3:40
